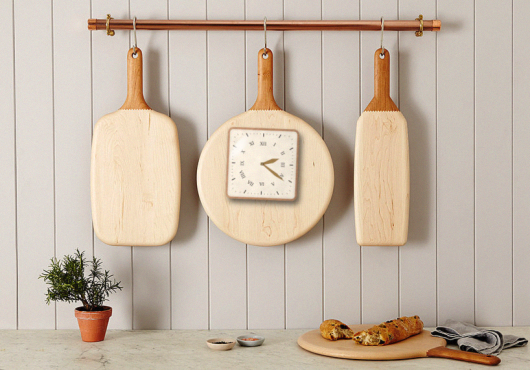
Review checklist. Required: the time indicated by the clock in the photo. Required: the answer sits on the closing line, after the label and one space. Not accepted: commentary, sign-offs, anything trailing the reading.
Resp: 2:21
